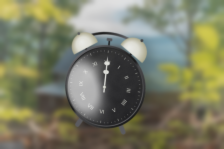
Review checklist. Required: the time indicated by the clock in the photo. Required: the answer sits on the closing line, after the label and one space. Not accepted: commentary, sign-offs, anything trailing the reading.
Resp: 12:00
